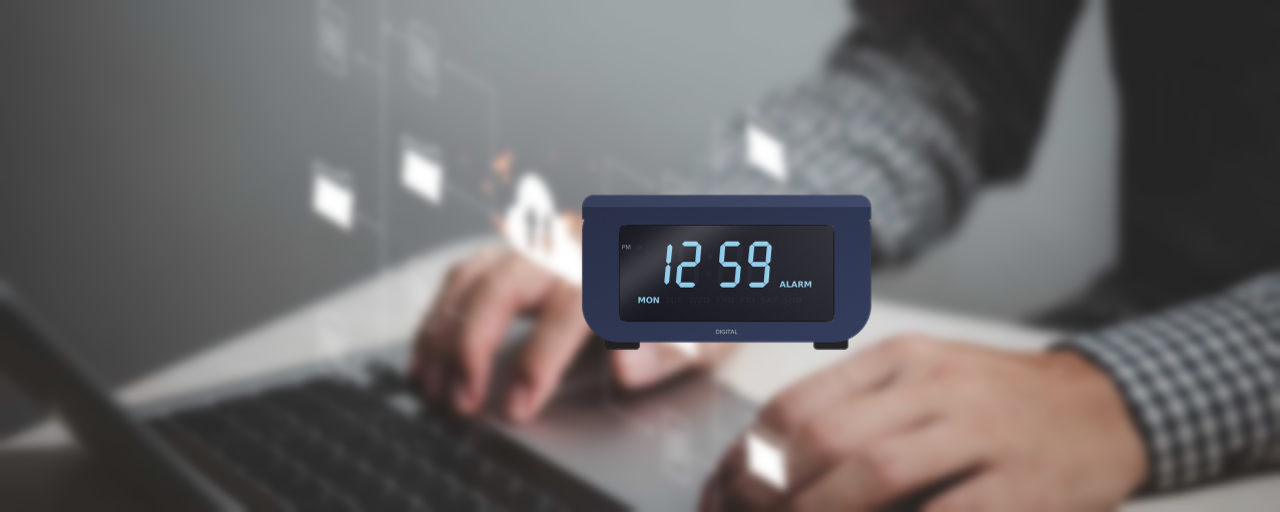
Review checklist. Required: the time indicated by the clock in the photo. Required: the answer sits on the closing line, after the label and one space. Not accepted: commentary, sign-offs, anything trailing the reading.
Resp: 12:59
